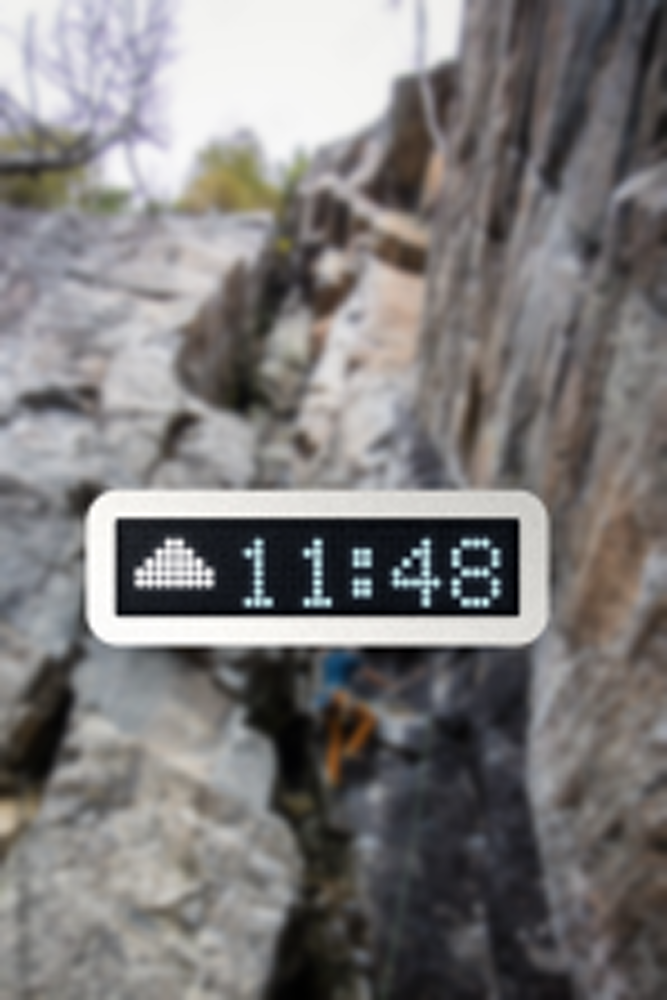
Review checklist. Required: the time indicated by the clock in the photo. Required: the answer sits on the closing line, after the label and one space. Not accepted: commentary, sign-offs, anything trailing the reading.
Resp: 11:48
